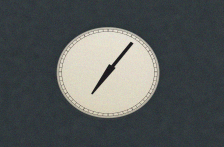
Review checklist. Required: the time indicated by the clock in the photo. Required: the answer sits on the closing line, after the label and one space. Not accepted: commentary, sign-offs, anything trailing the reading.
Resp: 7:06
